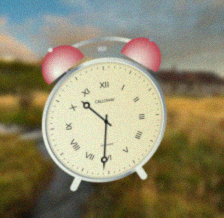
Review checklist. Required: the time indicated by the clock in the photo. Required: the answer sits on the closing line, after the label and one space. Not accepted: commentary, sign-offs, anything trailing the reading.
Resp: 10:31
